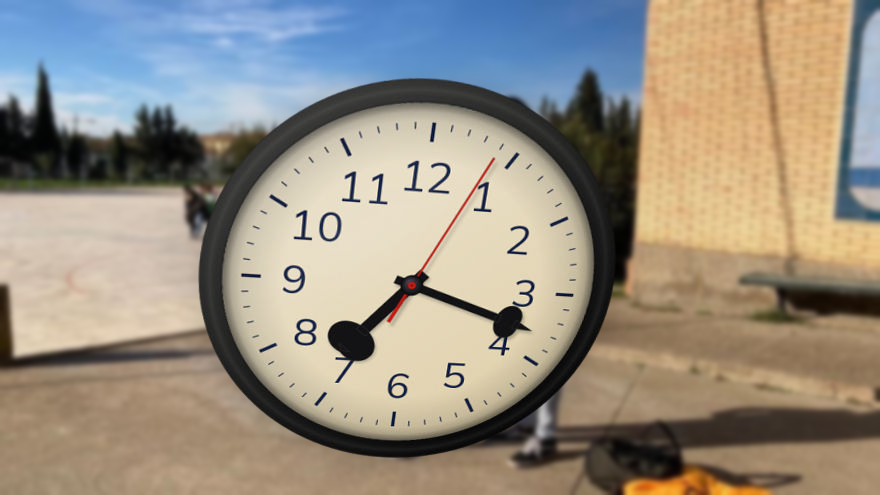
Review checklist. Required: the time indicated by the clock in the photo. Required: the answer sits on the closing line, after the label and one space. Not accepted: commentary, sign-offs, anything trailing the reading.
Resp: 7:18:04
